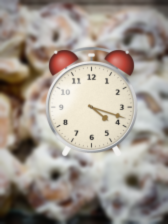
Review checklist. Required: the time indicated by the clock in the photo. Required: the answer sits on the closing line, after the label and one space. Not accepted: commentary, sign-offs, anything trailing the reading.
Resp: 4:18
